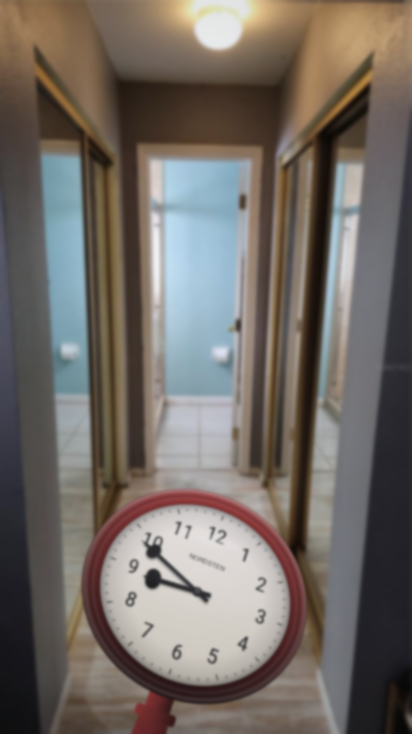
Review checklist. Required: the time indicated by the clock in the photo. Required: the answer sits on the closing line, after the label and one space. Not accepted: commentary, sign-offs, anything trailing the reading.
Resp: 8:49
